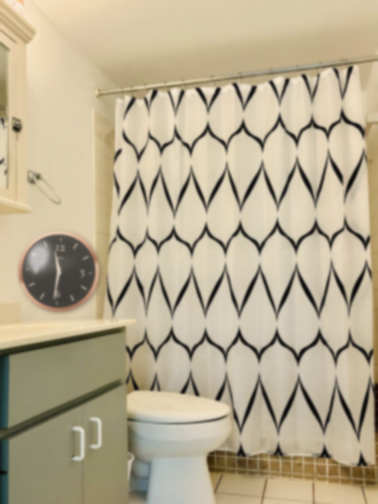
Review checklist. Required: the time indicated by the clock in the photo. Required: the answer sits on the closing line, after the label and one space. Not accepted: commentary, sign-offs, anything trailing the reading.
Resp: 11:31
